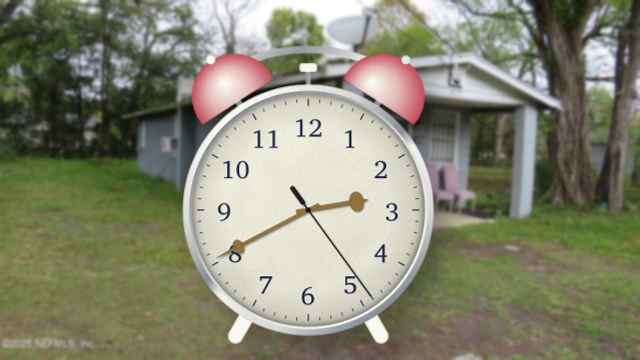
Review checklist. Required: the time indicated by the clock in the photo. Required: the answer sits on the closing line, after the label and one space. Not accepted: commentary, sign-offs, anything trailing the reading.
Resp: 2:40:24
